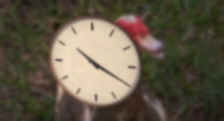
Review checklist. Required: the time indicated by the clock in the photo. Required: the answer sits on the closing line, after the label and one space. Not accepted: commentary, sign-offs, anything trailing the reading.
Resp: 10:20
